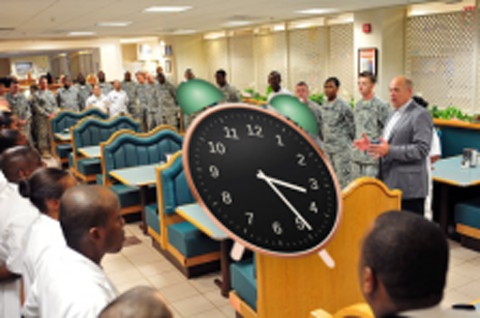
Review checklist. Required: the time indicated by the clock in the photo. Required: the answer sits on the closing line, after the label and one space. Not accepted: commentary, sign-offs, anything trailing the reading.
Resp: 3:24
